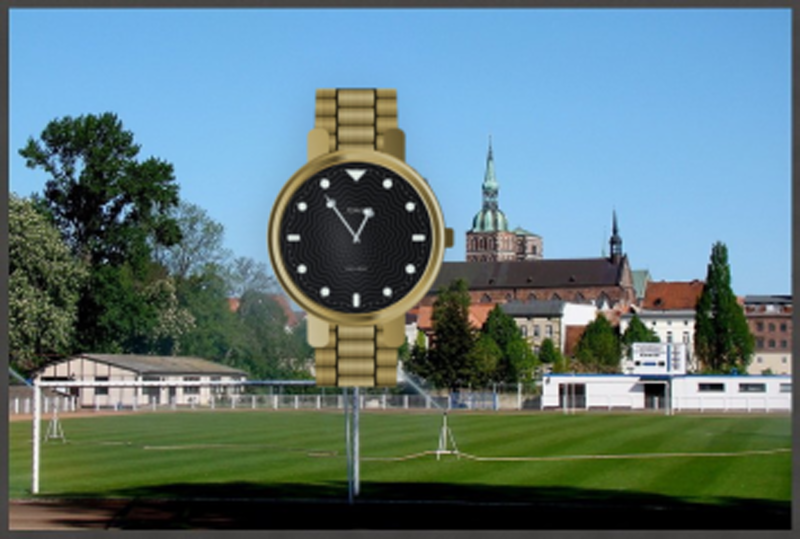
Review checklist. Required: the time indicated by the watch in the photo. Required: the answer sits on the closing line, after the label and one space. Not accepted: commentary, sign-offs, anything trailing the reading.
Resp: 12:54
